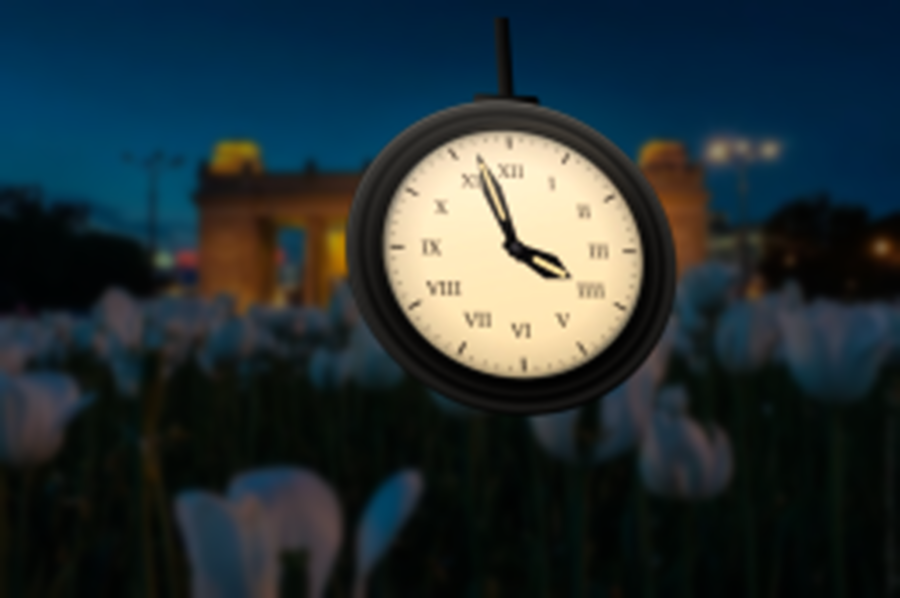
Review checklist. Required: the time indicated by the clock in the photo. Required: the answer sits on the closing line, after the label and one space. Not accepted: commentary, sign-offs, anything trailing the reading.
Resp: 3:57
